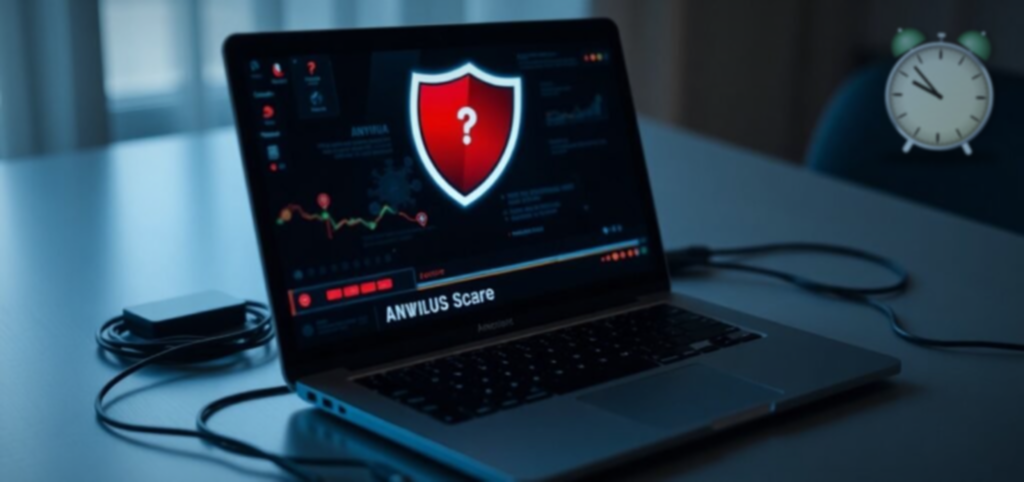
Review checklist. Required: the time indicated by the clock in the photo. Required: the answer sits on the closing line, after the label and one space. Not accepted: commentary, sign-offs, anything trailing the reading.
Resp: 9:53
